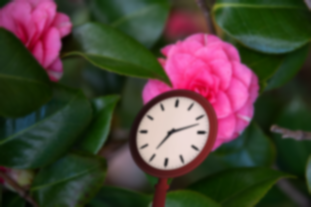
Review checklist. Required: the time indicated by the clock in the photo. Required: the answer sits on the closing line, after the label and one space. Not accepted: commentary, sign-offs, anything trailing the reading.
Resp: 7:12
